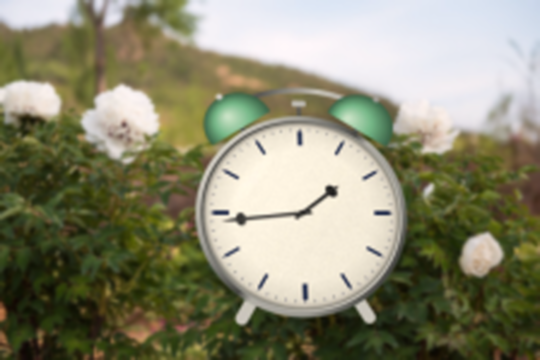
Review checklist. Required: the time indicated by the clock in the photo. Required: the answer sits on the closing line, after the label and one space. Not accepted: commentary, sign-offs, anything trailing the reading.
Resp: 1:44
